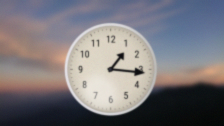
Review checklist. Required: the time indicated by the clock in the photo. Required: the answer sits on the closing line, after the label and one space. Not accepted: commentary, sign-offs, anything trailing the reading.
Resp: 1:16
